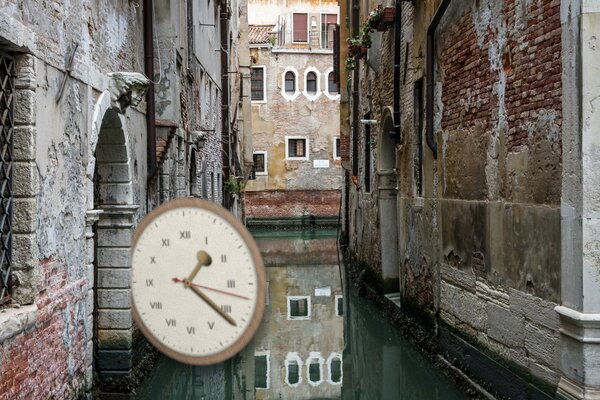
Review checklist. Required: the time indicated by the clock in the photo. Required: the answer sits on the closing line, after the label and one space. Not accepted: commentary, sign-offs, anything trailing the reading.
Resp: 1:21:17
